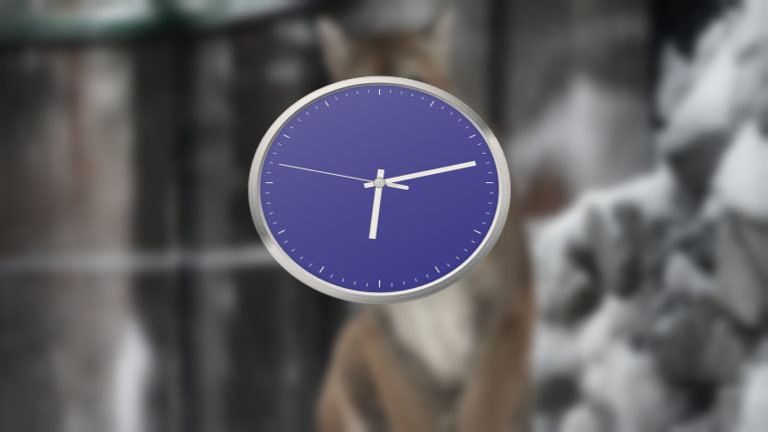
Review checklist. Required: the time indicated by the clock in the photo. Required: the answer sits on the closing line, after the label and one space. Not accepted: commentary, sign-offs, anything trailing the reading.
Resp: 6:12:47
